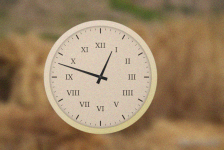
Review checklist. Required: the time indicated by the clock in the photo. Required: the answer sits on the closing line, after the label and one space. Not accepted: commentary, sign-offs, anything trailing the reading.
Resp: 12:48
